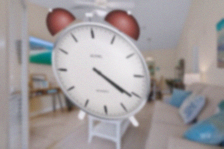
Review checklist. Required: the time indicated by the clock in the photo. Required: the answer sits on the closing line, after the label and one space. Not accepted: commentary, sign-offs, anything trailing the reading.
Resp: 4:21
